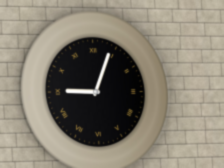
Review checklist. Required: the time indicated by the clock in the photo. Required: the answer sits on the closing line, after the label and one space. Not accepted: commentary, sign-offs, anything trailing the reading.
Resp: 9:04
